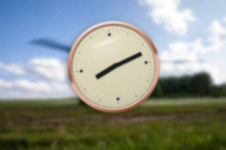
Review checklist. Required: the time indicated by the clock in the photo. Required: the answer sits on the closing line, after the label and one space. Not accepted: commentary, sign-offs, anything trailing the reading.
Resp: 8:12
